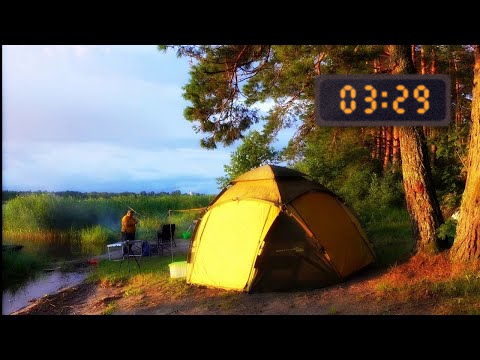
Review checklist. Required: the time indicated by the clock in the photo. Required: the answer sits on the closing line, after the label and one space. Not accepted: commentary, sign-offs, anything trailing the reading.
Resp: 3:29
